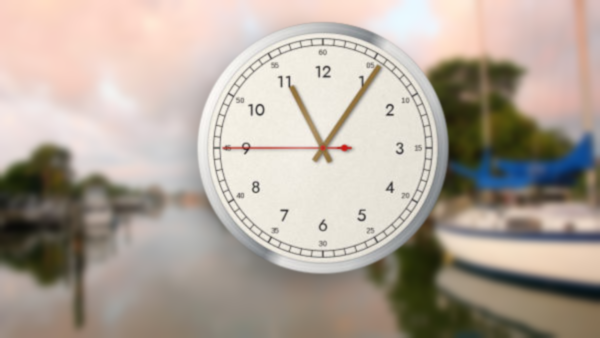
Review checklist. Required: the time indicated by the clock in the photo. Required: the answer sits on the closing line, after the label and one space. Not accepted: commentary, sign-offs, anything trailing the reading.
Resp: 11:05:45
